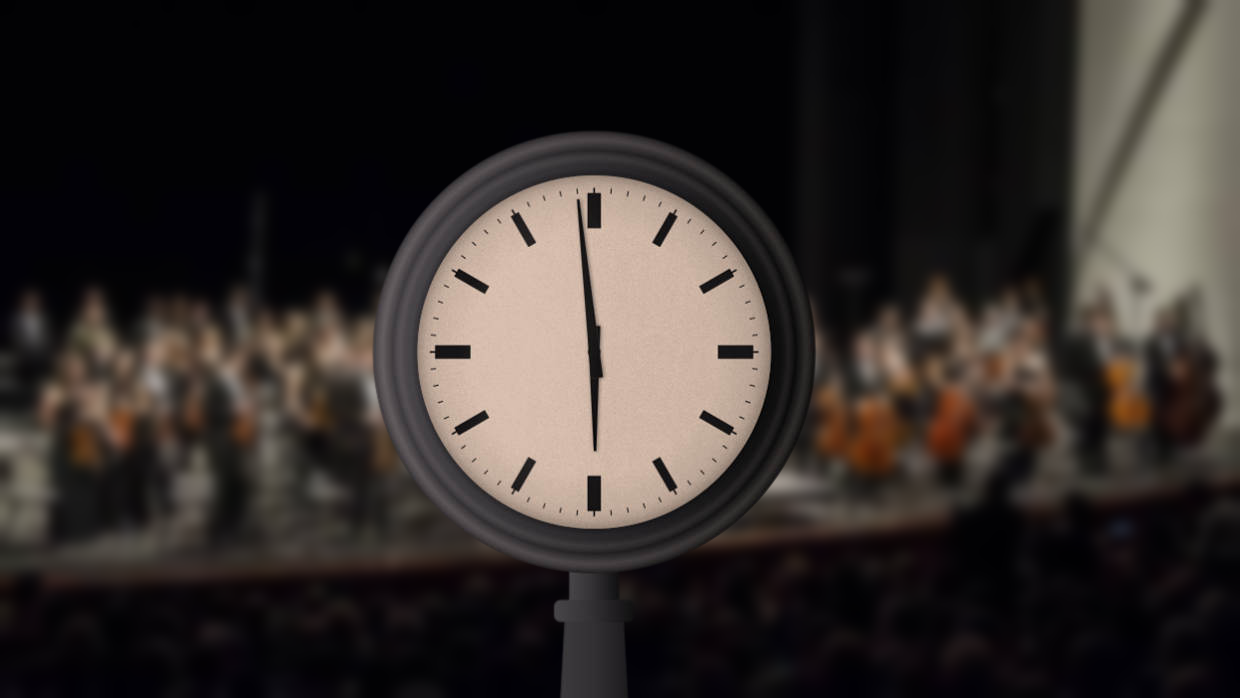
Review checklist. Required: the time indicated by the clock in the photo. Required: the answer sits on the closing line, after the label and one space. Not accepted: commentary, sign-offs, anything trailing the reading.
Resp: 5:59
